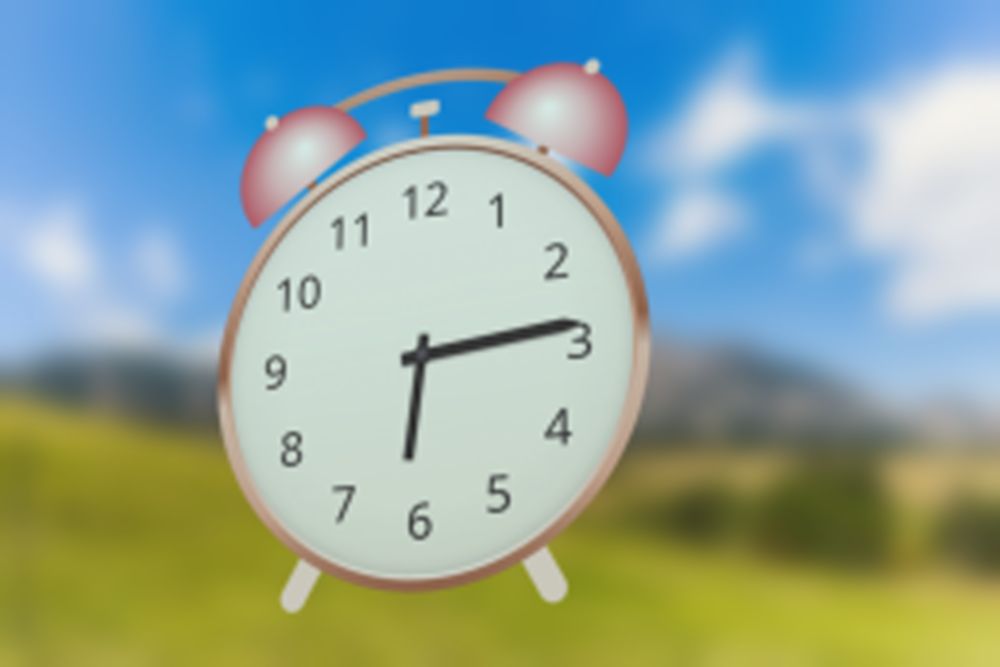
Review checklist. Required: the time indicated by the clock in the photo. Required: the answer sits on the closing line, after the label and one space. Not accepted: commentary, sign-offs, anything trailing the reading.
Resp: 6:14
